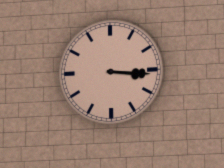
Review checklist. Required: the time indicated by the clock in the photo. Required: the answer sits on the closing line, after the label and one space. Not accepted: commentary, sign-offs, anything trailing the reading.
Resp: 3:16
